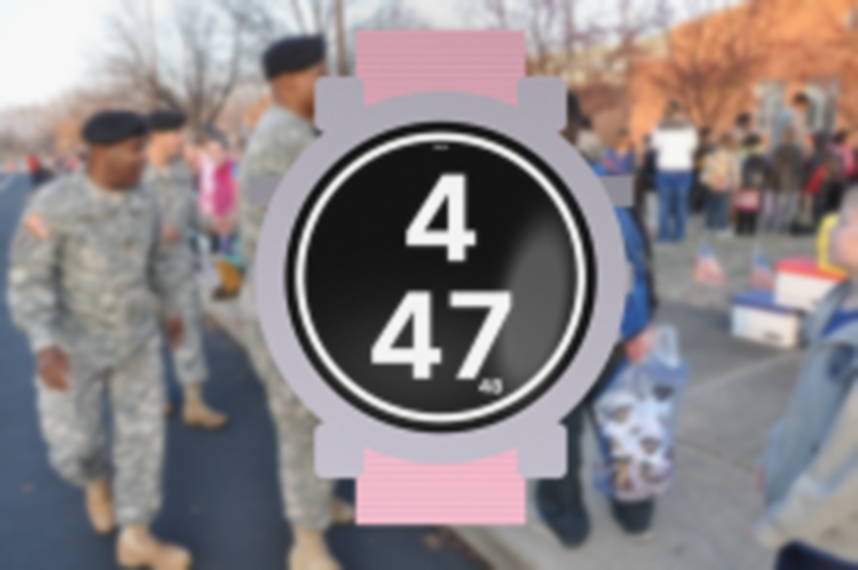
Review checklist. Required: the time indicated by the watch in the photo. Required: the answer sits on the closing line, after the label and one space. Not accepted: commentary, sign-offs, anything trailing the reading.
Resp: 4:47
